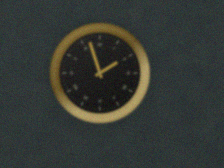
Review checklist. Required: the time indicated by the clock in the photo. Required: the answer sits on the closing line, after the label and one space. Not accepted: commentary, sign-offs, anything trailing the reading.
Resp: 1:57
